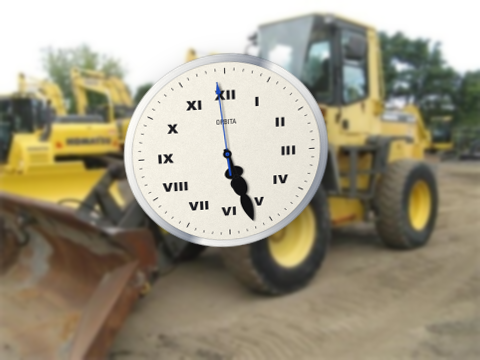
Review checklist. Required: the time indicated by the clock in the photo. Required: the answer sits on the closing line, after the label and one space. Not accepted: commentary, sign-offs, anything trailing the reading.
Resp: 5:26:59
